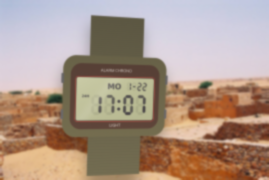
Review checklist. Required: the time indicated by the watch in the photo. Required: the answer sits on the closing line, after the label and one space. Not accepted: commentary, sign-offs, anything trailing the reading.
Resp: 17:07
